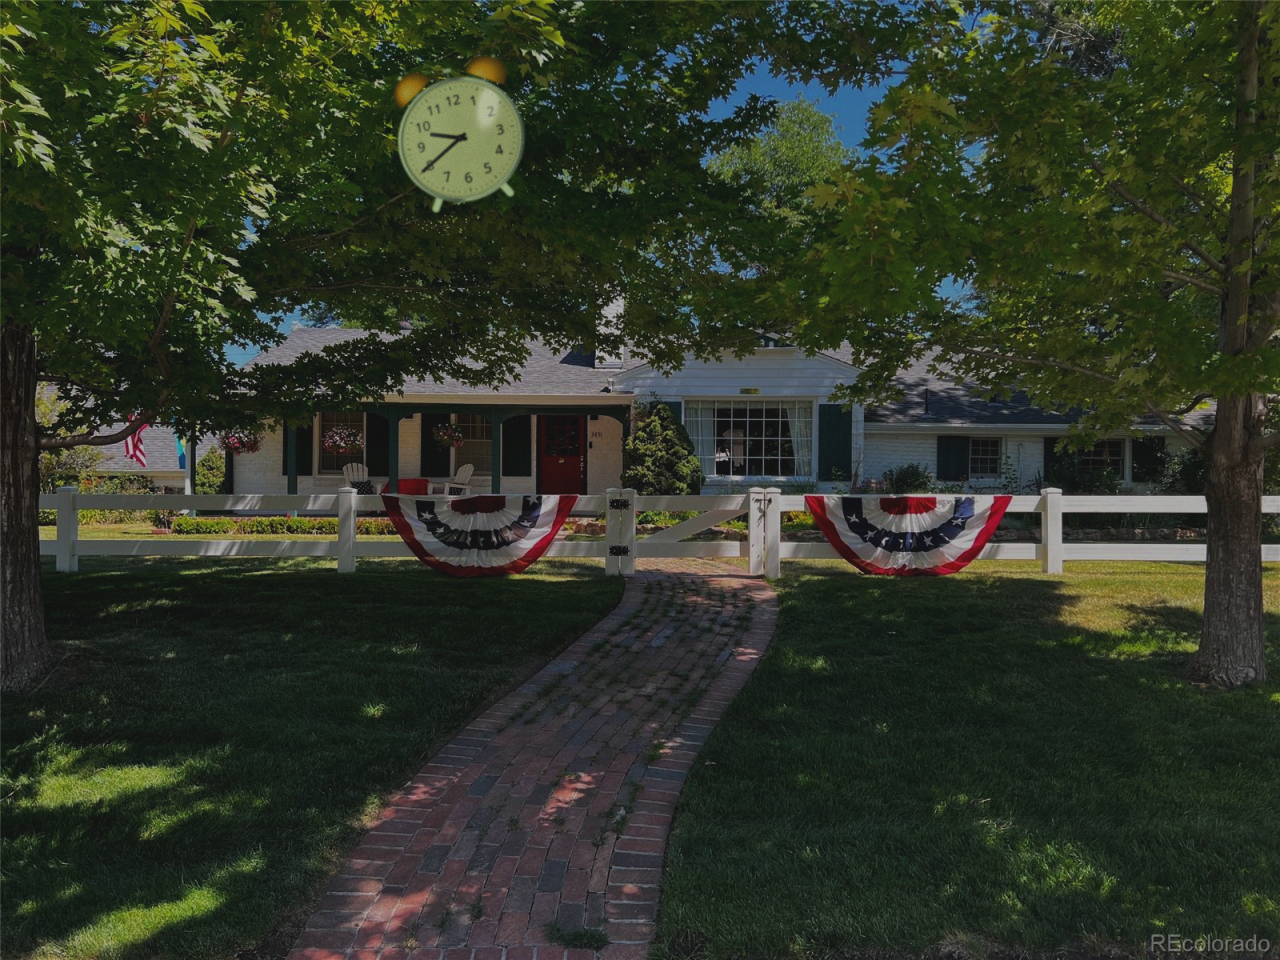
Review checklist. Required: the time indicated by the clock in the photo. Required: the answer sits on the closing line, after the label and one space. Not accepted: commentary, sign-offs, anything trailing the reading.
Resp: 9:40
